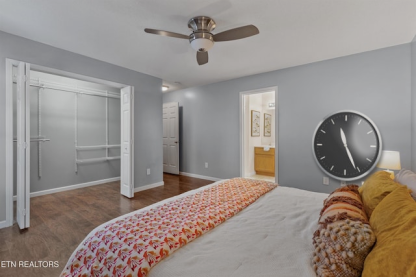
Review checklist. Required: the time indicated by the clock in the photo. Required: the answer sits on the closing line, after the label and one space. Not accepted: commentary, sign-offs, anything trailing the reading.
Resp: 11:26
